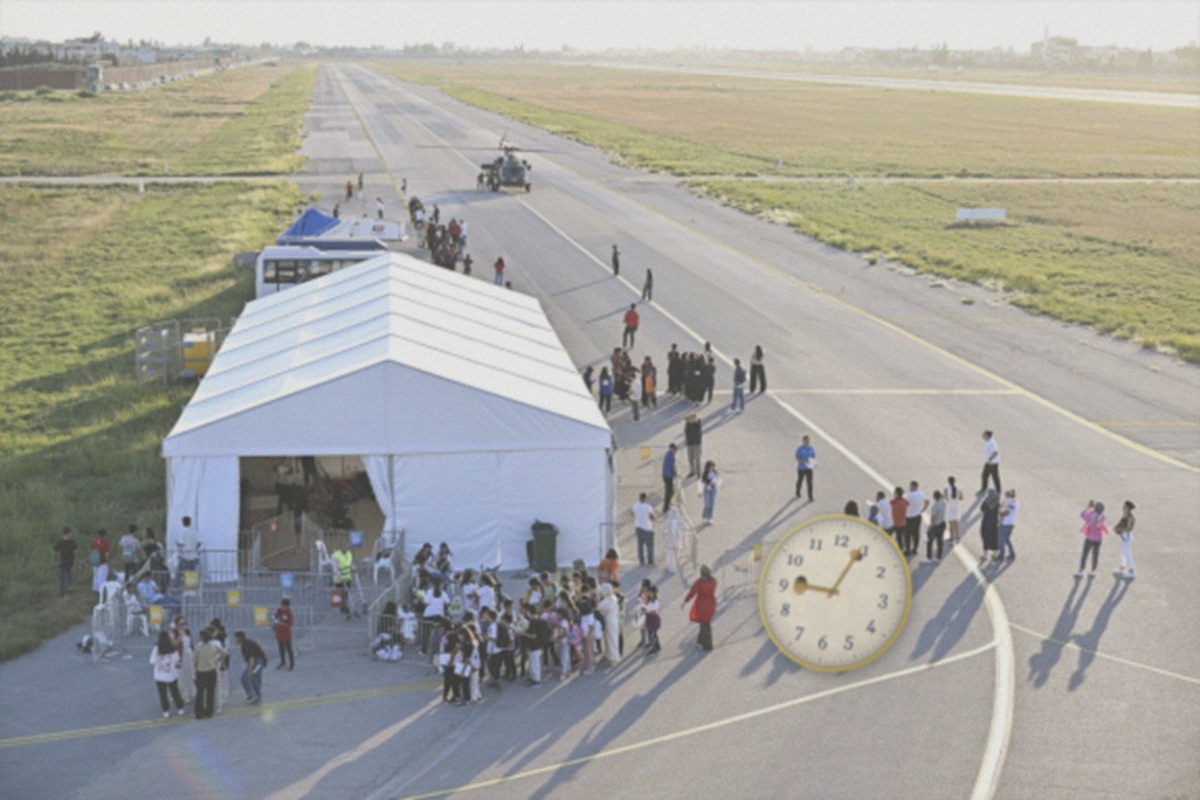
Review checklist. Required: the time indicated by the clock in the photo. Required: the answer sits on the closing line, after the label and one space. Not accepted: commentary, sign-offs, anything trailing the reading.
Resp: 9:04
